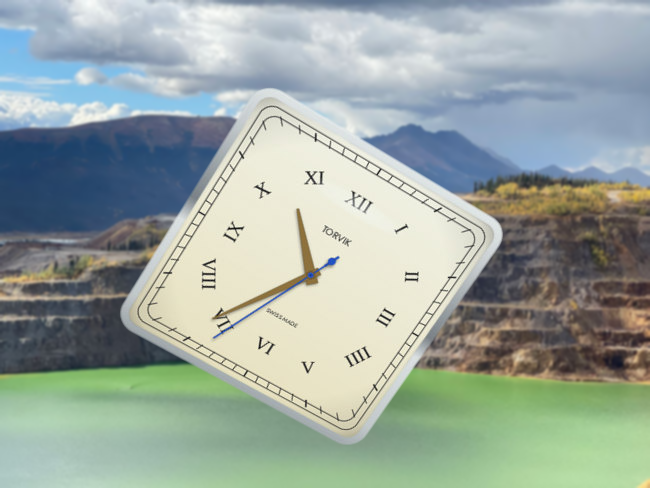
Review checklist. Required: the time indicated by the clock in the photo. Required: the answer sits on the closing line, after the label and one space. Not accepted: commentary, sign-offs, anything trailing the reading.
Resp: 10:35:34
